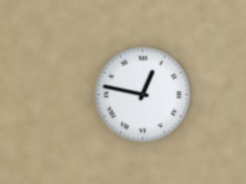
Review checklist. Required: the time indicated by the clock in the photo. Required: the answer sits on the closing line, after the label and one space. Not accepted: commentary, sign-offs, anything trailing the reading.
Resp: 12:47
